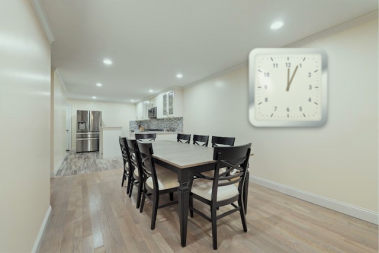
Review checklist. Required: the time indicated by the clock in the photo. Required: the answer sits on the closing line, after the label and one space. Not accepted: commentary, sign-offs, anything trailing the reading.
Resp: 12:04
